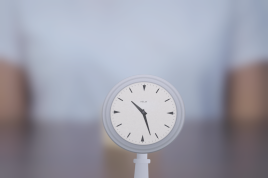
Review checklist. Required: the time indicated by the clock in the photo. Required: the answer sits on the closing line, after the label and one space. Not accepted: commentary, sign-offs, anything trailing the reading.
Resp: 10:27
